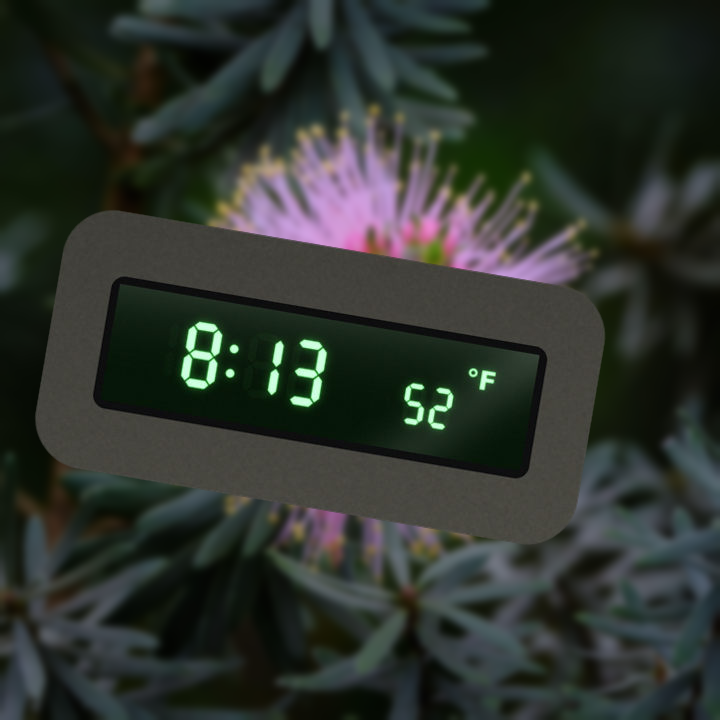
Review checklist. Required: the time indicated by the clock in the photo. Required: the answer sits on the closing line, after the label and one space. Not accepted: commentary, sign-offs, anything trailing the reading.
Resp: 8:13
